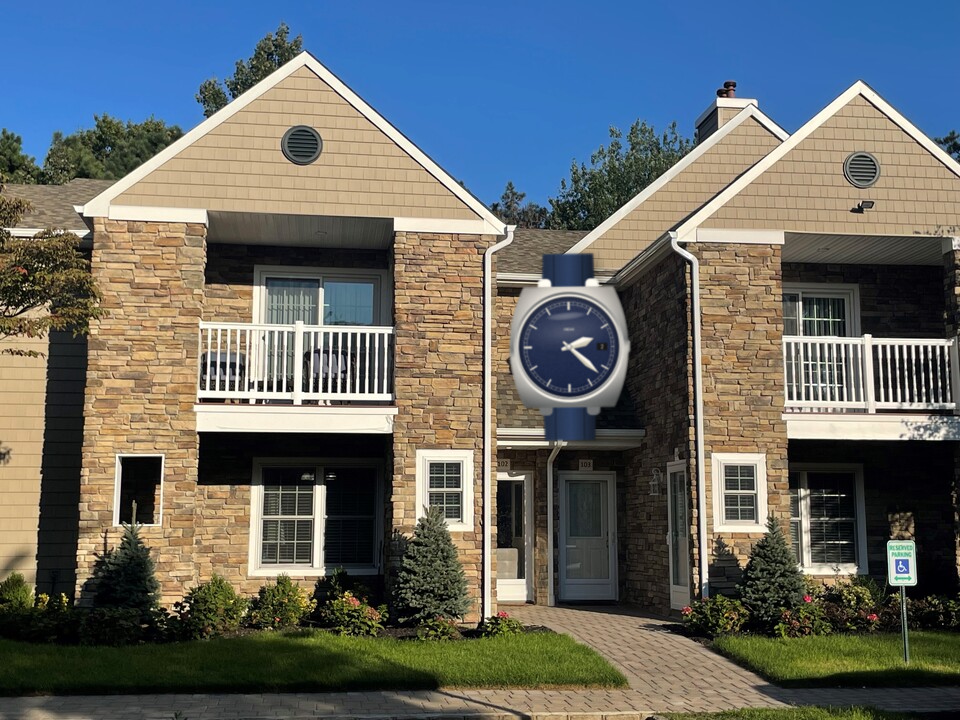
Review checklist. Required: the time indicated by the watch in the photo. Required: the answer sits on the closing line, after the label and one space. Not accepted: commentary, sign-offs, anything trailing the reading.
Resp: 2:22
